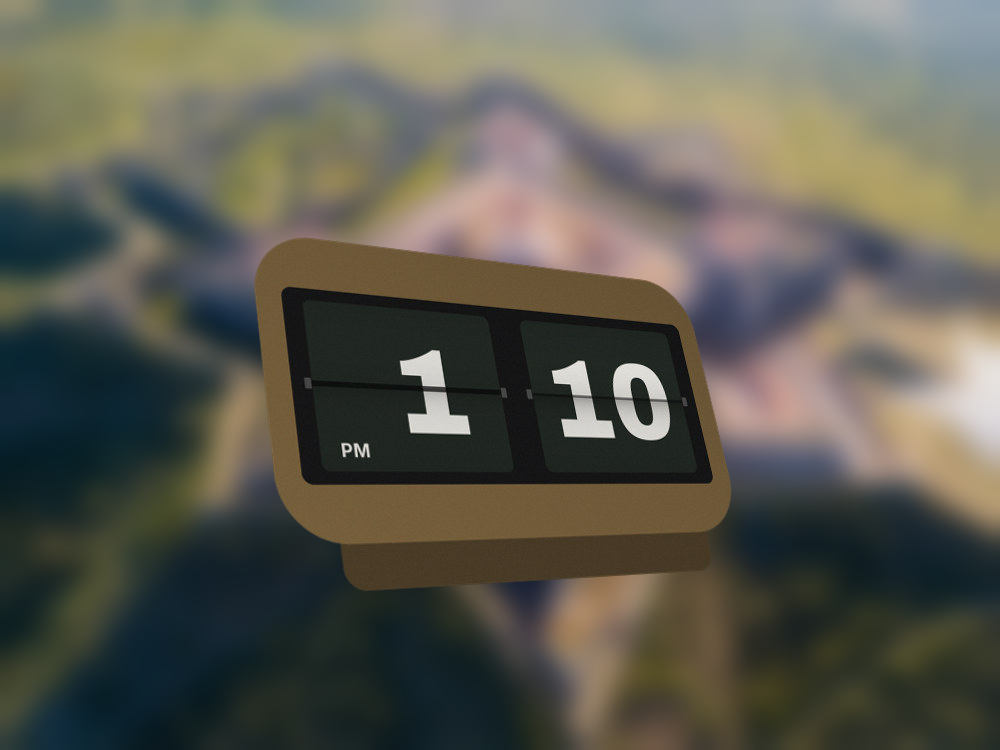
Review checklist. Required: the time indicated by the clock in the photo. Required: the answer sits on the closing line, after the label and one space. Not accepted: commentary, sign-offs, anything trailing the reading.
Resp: 1:10
